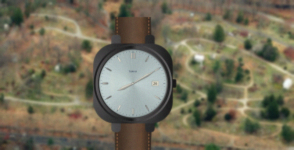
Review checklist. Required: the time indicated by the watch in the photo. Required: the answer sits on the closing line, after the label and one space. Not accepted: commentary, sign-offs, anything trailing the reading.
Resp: 8:10
